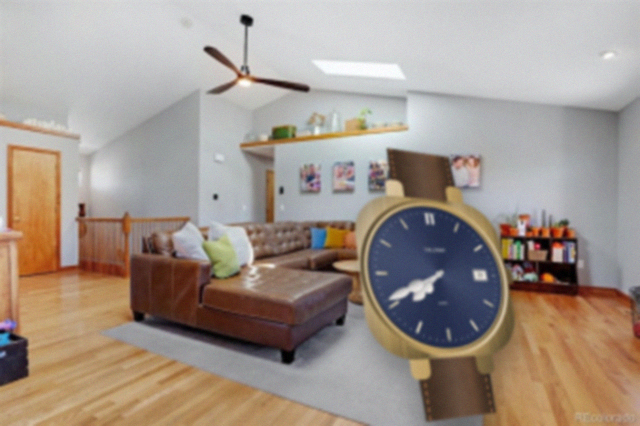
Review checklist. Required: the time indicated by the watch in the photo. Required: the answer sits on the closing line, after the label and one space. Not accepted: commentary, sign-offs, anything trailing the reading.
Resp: 7:41
